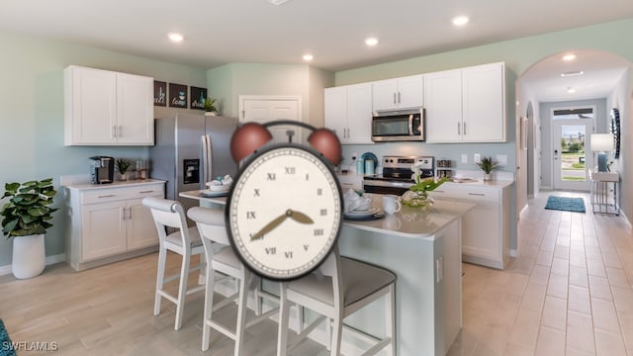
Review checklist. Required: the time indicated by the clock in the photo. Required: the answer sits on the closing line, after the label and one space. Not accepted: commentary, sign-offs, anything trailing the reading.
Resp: 3:40
